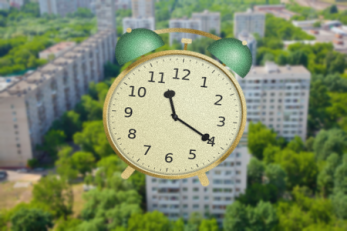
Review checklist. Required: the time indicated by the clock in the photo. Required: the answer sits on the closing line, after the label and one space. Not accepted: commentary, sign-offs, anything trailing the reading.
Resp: 11:20
